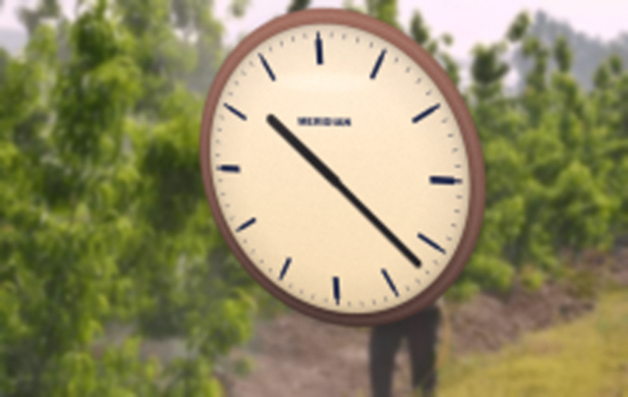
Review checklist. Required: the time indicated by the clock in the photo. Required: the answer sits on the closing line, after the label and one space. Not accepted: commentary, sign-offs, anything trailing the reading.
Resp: 10:22
